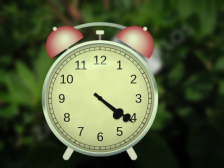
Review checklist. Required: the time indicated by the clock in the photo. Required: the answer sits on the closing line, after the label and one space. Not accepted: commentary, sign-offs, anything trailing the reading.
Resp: 4:21
